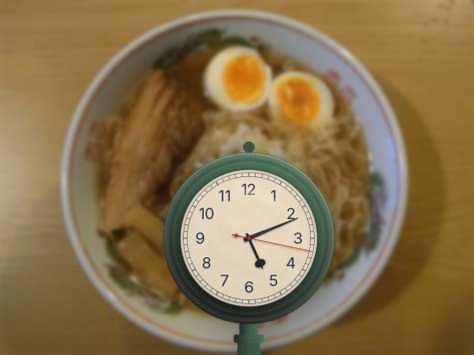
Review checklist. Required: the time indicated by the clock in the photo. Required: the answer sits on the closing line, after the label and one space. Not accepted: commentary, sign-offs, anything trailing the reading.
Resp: 5:11:17
